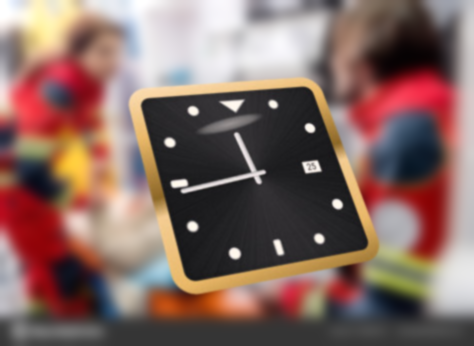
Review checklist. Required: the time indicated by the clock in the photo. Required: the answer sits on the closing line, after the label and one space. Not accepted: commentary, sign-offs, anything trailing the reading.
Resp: 11:44
